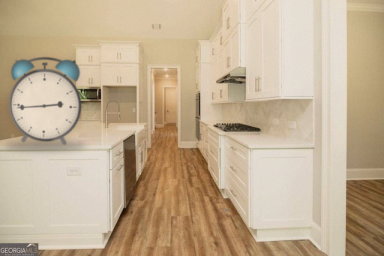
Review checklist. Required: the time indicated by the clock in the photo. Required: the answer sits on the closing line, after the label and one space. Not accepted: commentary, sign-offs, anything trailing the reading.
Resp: 2:44
